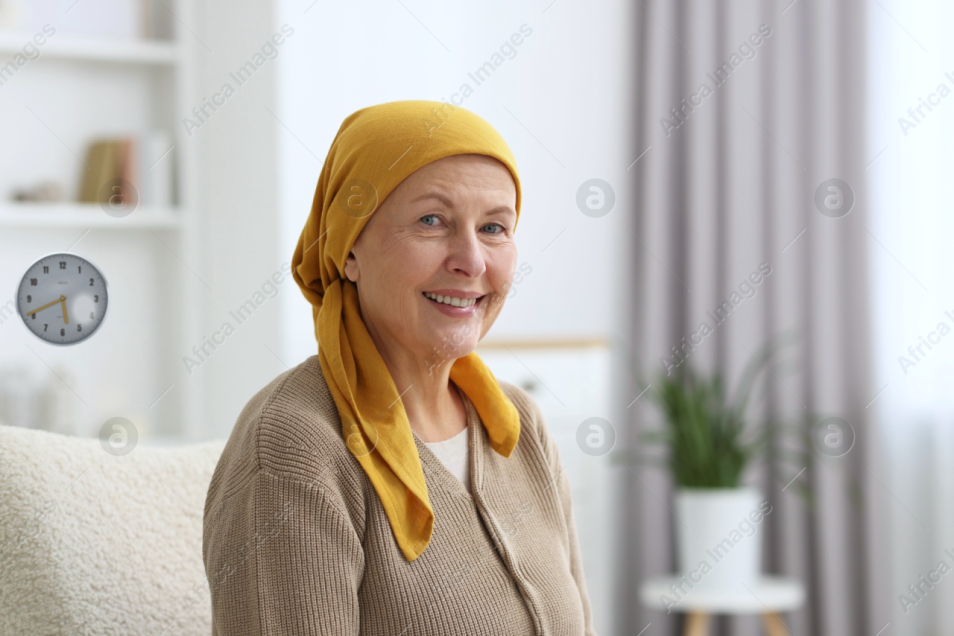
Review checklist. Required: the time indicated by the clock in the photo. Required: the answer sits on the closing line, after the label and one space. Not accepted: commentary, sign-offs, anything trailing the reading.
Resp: 5:41
